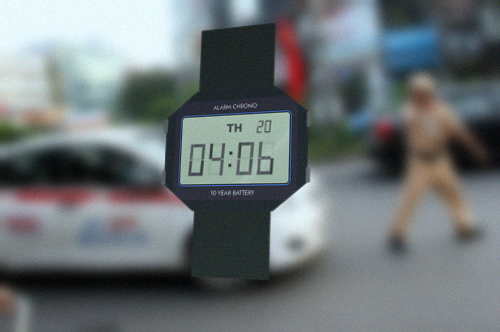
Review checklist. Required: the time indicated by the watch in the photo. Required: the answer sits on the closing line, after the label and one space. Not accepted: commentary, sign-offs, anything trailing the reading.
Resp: 4:06
